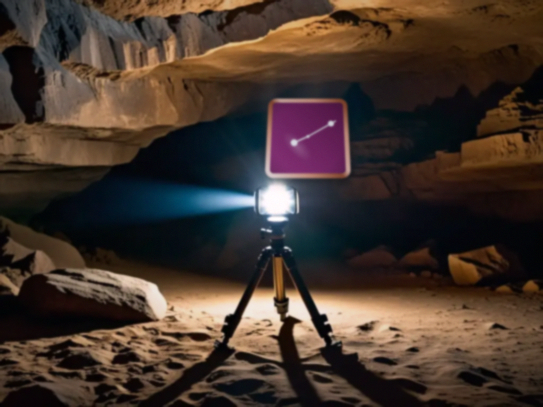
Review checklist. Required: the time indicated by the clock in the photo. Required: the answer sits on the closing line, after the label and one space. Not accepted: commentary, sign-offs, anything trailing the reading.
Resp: 8:10
